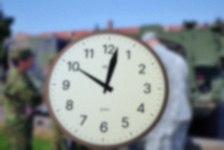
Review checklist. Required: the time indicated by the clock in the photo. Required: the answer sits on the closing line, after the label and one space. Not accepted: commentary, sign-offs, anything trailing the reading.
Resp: 10:02
